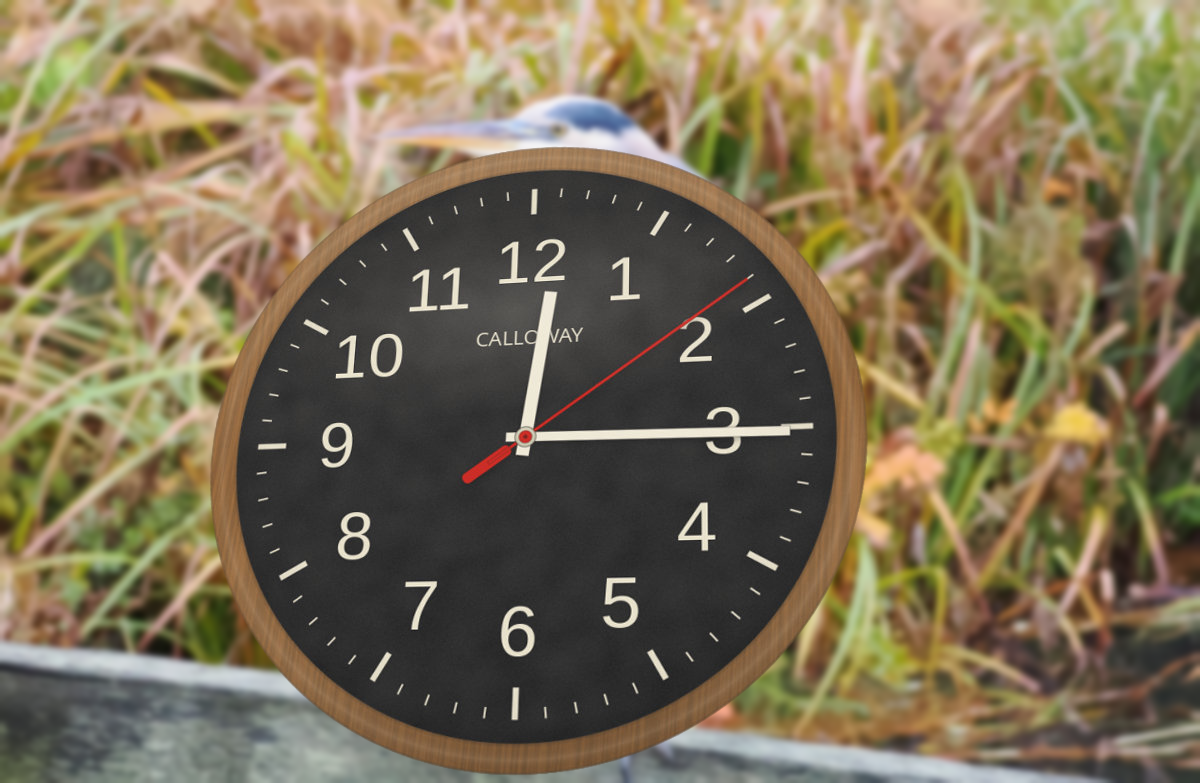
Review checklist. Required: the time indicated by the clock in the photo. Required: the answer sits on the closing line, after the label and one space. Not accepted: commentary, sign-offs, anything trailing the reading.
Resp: 12:15:09
